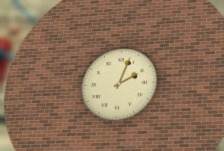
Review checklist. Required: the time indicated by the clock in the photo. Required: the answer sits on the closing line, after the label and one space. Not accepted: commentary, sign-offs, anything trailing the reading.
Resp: 2:03
